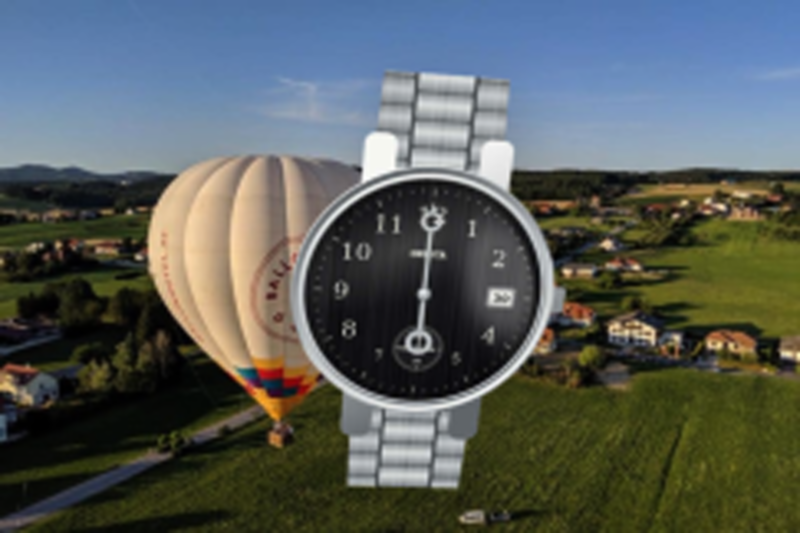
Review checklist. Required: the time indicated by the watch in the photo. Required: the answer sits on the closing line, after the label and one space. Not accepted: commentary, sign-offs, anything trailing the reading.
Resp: 6:00
